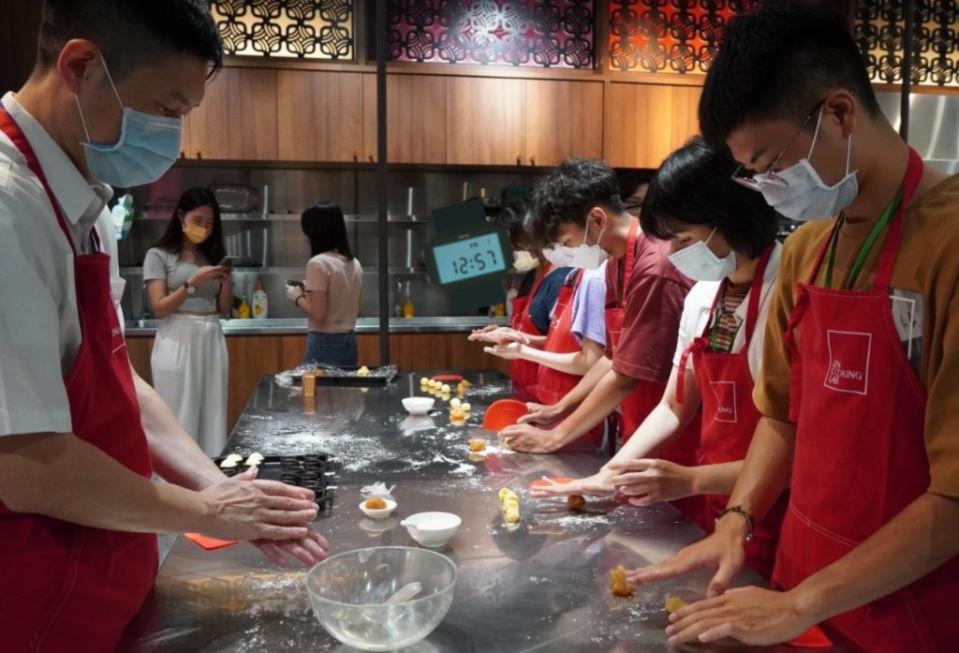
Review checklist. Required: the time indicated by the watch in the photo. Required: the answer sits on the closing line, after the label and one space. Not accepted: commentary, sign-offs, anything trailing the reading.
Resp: 12:57
